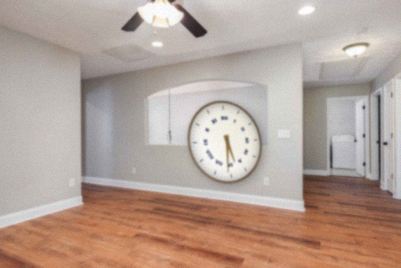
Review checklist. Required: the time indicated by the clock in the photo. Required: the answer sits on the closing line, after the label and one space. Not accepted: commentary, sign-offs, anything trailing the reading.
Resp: 5:31
